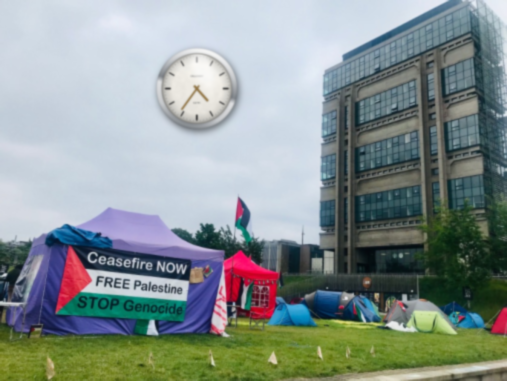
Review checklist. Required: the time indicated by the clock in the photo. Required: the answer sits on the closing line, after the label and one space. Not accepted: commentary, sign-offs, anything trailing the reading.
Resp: 4:36
